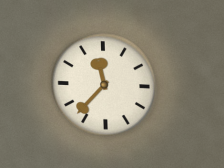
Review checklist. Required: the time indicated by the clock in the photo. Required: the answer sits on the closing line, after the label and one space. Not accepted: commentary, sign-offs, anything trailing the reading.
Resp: 11:37
